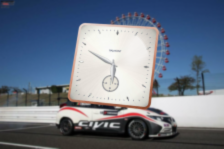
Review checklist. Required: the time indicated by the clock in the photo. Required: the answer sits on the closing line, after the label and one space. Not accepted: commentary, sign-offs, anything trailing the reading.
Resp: 5:49
